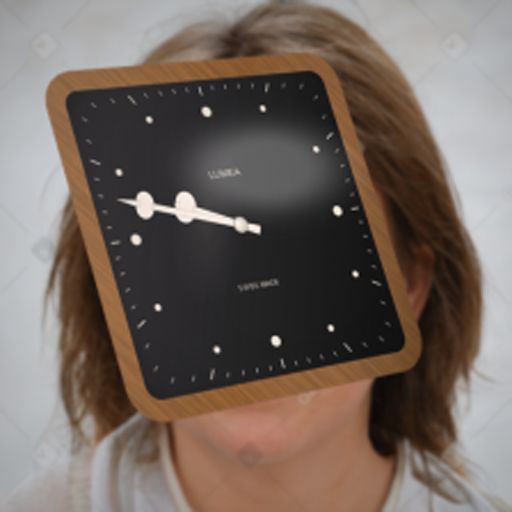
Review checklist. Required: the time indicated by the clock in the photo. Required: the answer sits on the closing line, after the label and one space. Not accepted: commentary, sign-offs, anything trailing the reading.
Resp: 9:48
